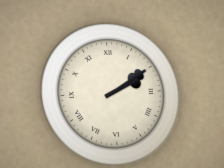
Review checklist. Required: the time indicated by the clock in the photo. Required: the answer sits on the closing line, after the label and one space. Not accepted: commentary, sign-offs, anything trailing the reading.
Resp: 2:10
